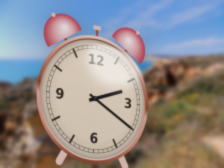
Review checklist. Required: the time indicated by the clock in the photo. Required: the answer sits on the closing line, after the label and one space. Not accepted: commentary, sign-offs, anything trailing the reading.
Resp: 2:20
